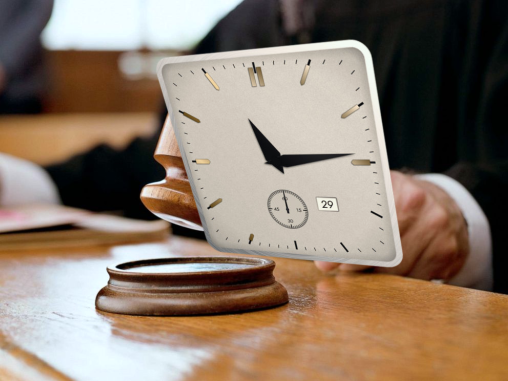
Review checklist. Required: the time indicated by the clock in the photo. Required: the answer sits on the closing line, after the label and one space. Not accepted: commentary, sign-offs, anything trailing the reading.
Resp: 11:14
